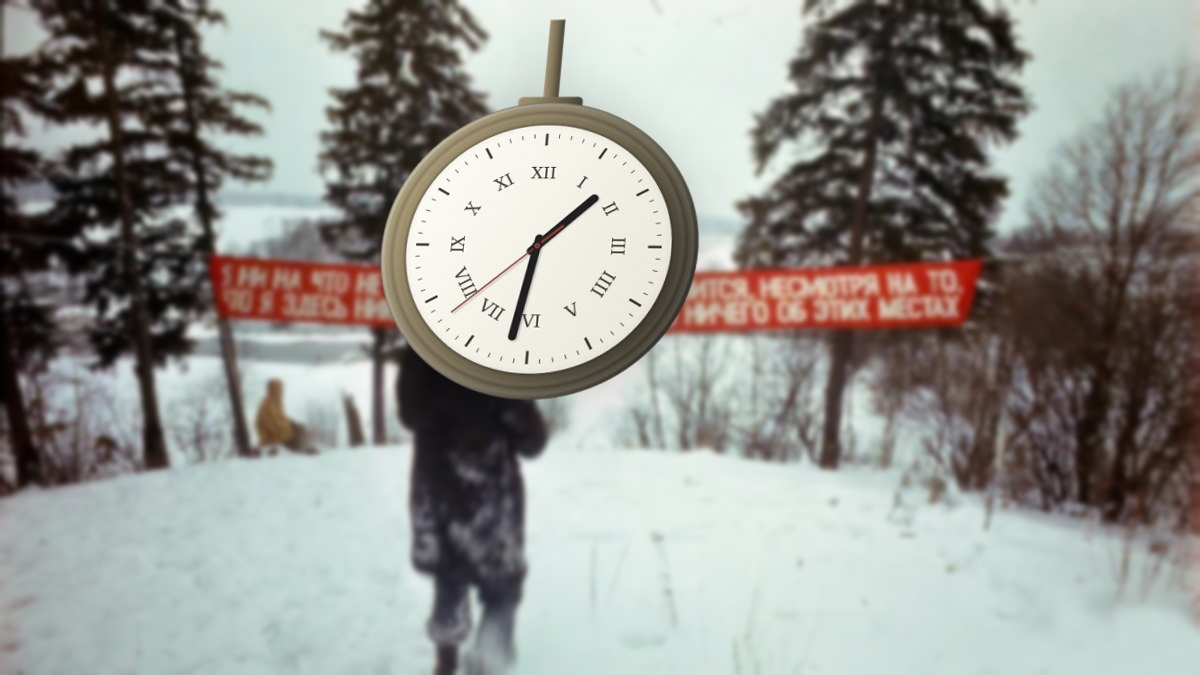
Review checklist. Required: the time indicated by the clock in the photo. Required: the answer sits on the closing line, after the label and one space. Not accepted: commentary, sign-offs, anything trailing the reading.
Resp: 1:31:38
